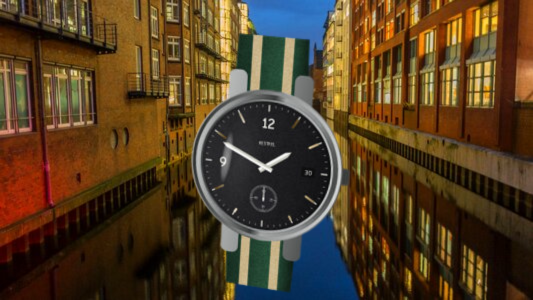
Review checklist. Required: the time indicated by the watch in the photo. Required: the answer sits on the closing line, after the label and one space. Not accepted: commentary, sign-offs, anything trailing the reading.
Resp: 1:49
